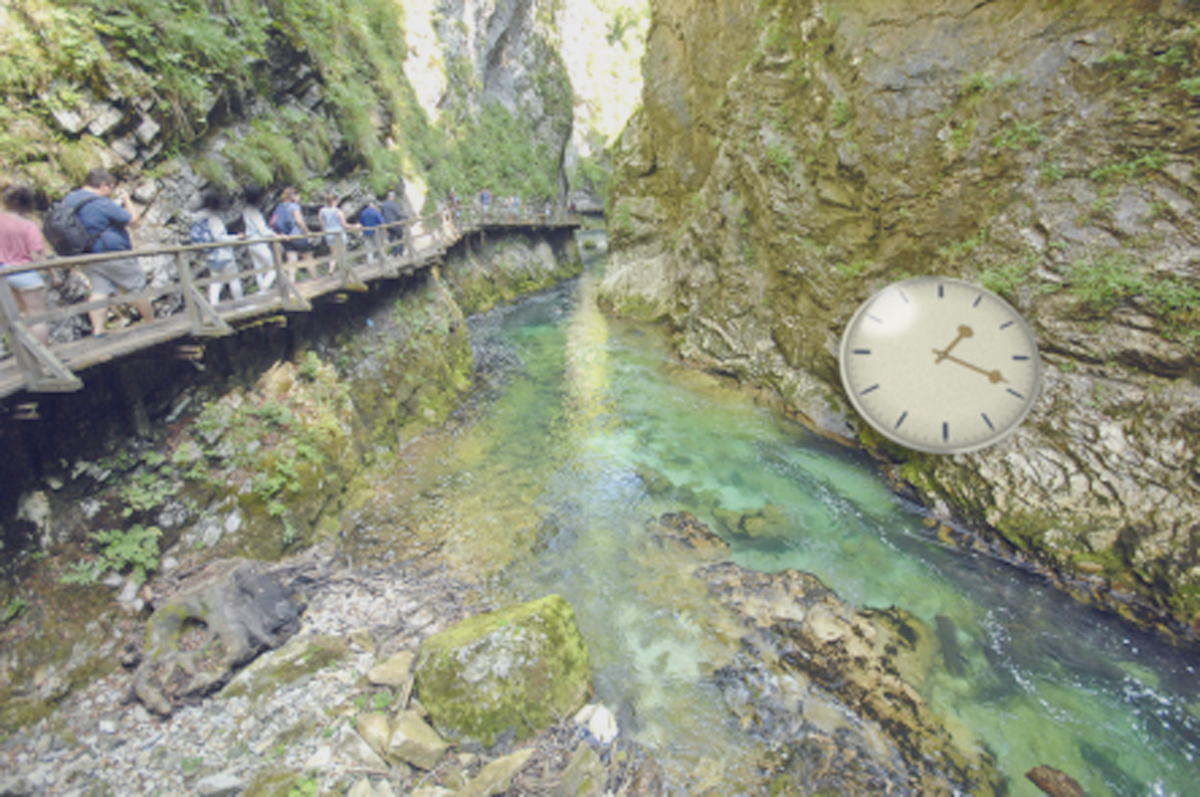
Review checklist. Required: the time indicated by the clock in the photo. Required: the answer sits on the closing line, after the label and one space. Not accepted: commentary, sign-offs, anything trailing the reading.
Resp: 1:19
